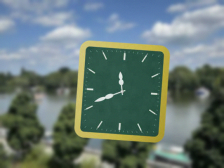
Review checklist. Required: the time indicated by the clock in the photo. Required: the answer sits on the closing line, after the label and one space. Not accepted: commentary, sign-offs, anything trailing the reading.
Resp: 11:41
